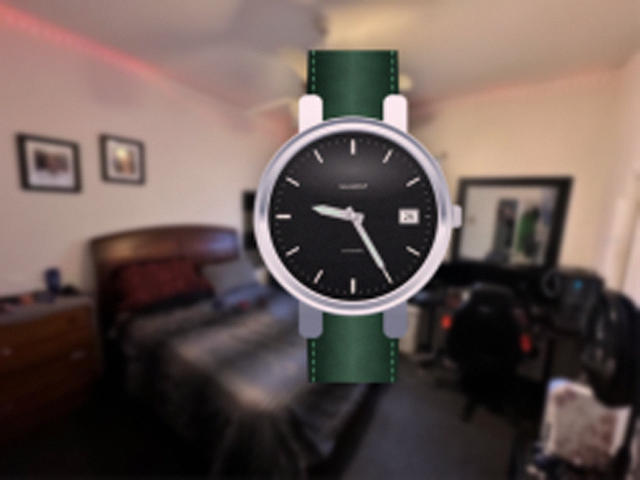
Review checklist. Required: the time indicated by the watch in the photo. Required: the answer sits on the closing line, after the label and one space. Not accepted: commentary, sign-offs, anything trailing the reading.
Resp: 9:25
